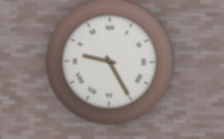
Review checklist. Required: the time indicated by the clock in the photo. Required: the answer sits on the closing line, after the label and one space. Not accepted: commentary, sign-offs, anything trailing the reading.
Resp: 9:25
